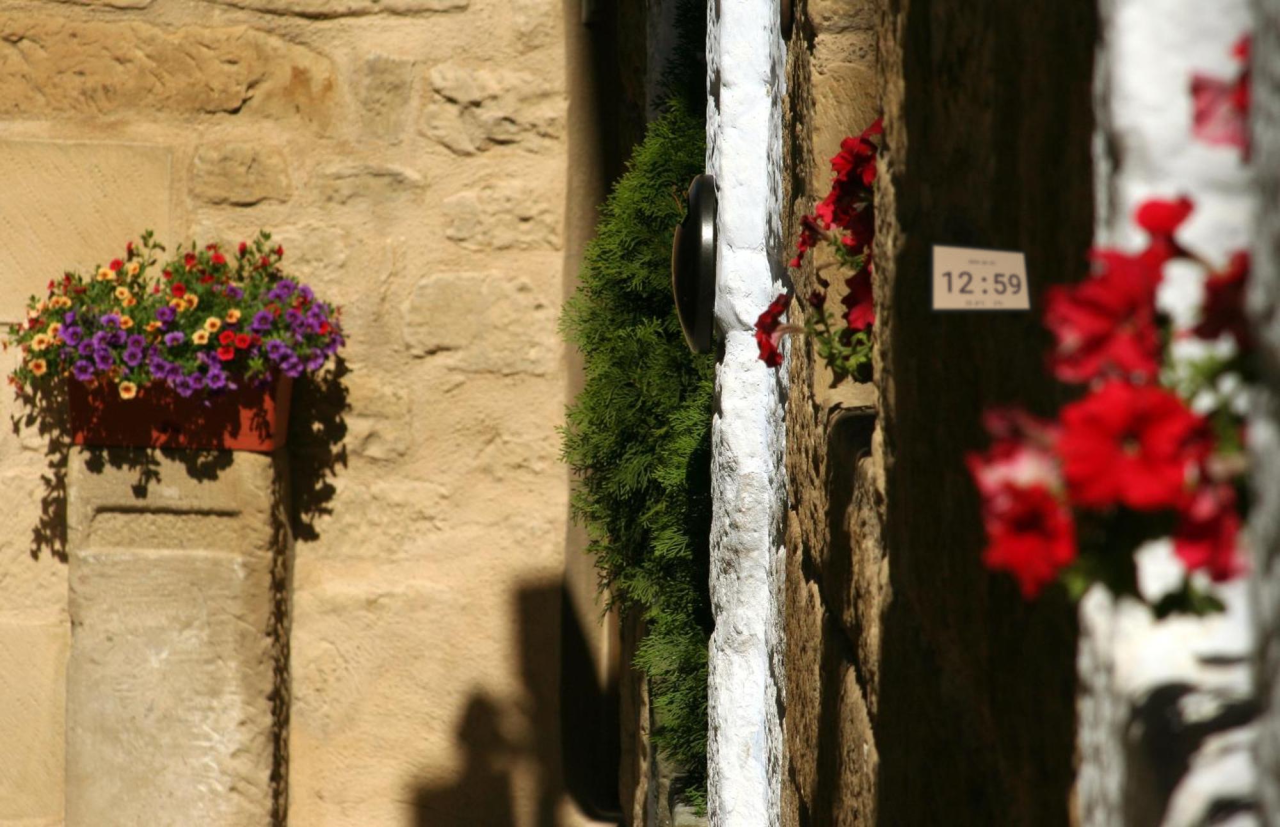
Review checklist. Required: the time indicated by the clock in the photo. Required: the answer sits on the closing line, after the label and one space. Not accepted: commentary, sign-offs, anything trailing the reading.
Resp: 12:59
